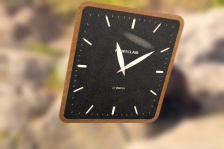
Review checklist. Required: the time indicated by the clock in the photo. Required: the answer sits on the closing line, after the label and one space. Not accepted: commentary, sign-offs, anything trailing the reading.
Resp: 11:09
